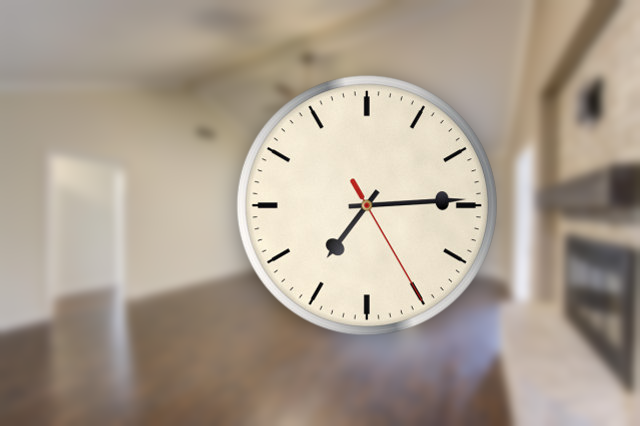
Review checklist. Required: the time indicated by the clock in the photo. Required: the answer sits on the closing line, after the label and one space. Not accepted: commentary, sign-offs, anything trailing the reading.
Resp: 7:14:25
